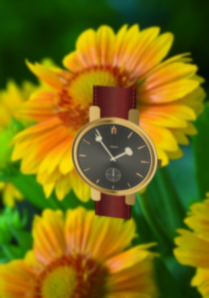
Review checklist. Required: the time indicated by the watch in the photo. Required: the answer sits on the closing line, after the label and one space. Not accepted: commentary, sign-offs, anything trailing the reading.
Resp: 1:54
